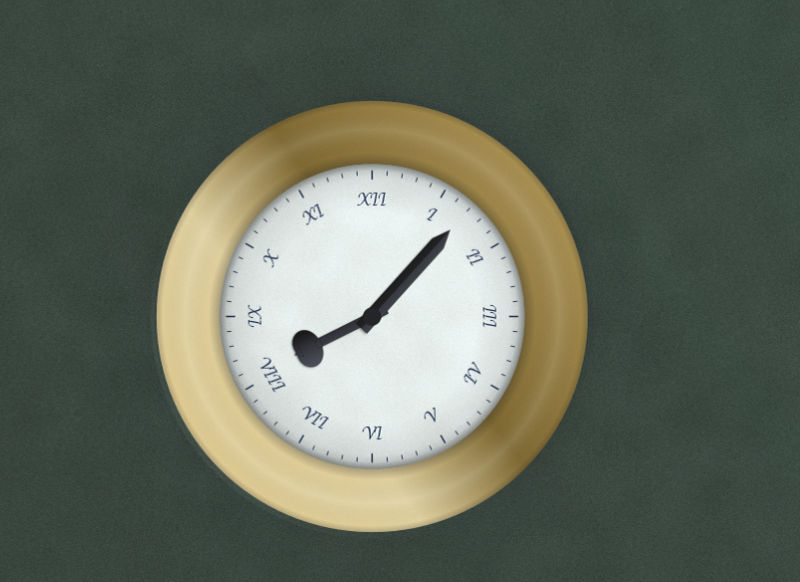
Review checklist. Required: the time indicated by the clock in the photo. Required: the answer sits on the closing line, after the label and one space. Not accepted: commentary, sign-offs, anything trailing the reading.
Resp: 8:07
